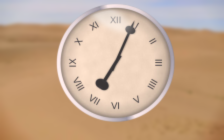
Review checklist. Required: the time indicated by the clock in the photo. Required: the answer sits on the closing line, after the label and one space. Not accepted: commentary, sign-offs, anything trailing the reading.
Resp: 7:04
